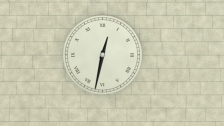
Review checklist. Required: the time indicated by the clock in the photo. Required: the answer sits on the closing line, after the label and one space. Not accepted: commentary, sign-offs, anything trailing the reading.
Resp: 12:32
